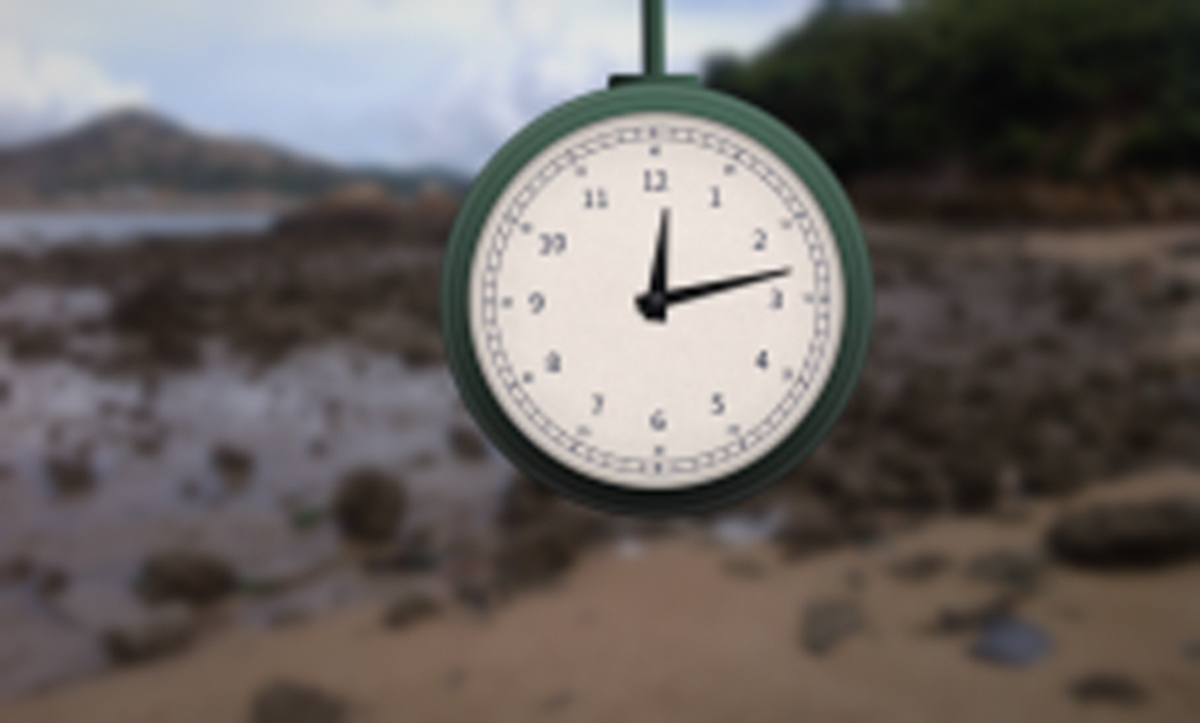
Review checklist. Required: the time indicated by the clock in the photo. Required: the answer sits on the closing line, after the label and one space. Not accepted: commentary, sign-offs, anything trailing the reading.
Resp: 12:13
